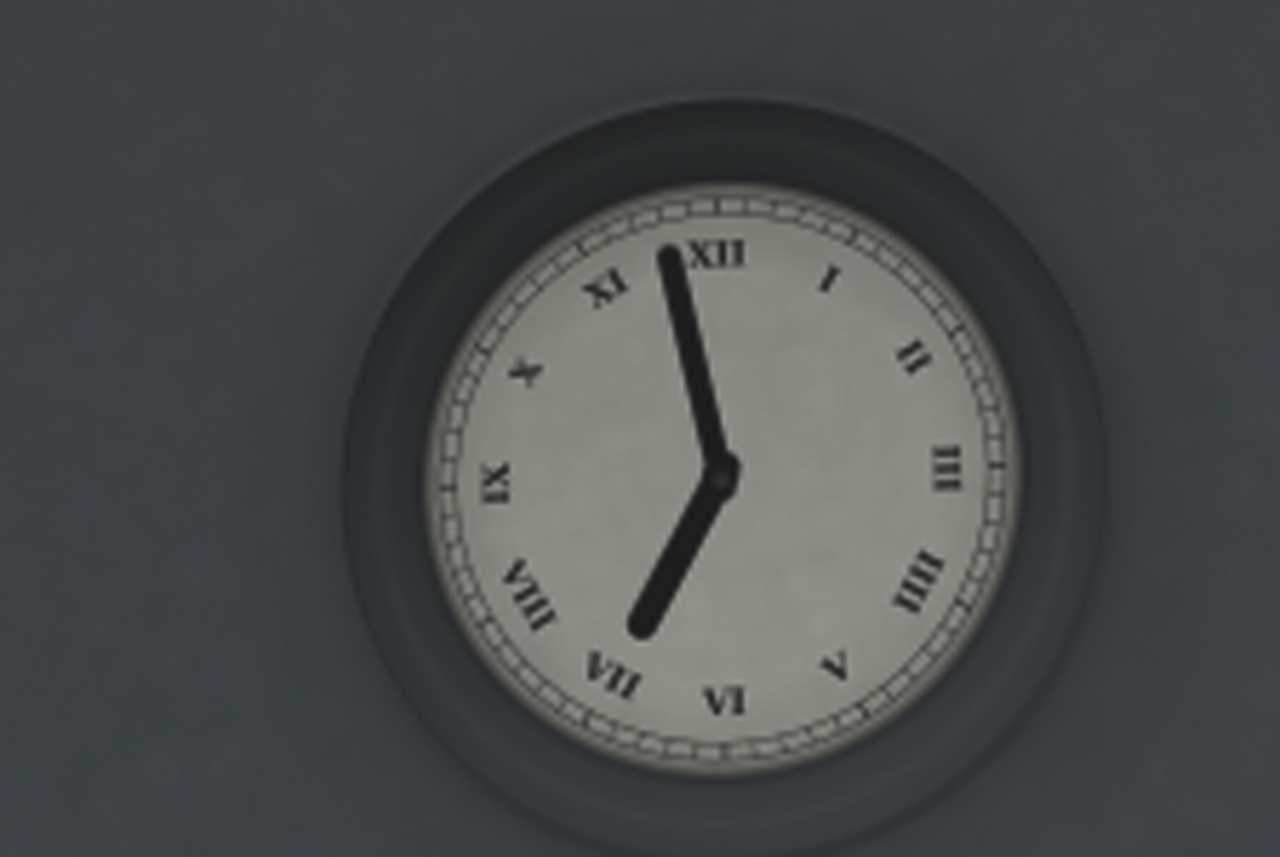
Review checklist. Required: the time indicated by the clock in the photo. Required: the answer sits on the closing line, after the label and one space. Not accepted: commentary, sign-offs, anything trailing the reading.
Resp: 6:58
